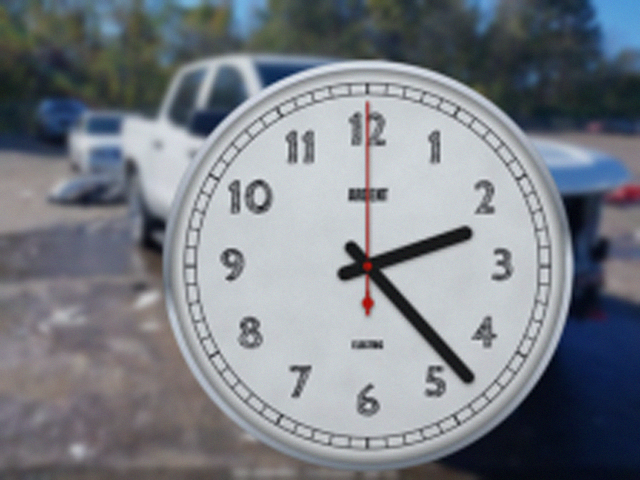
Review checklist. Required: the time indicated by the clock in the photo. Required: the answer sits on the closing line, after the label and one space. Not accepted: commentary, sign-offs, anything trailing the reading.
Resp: 2:23:00
